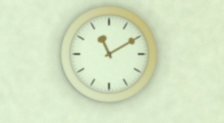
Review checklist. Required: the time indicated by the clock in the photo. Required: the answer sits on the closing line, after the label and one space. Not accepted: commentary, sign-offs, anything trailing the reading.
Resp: 11:10
